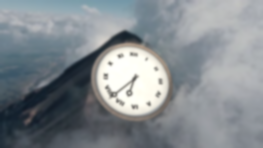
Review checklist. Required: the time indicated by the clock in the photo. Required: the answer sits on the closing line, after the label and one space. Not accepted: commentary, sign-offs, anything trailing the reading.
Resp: 6:38
